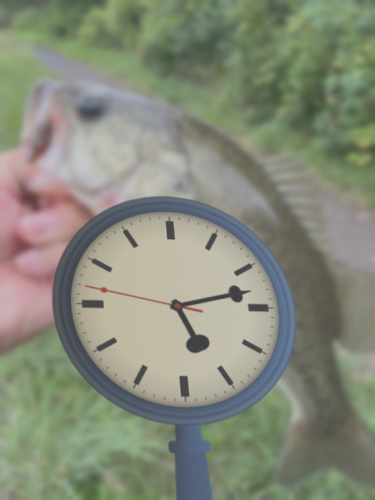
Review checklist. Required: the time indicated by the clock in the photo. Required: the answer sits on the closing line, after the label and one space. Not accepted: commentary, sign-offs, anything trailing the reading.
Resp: 5:12:47
